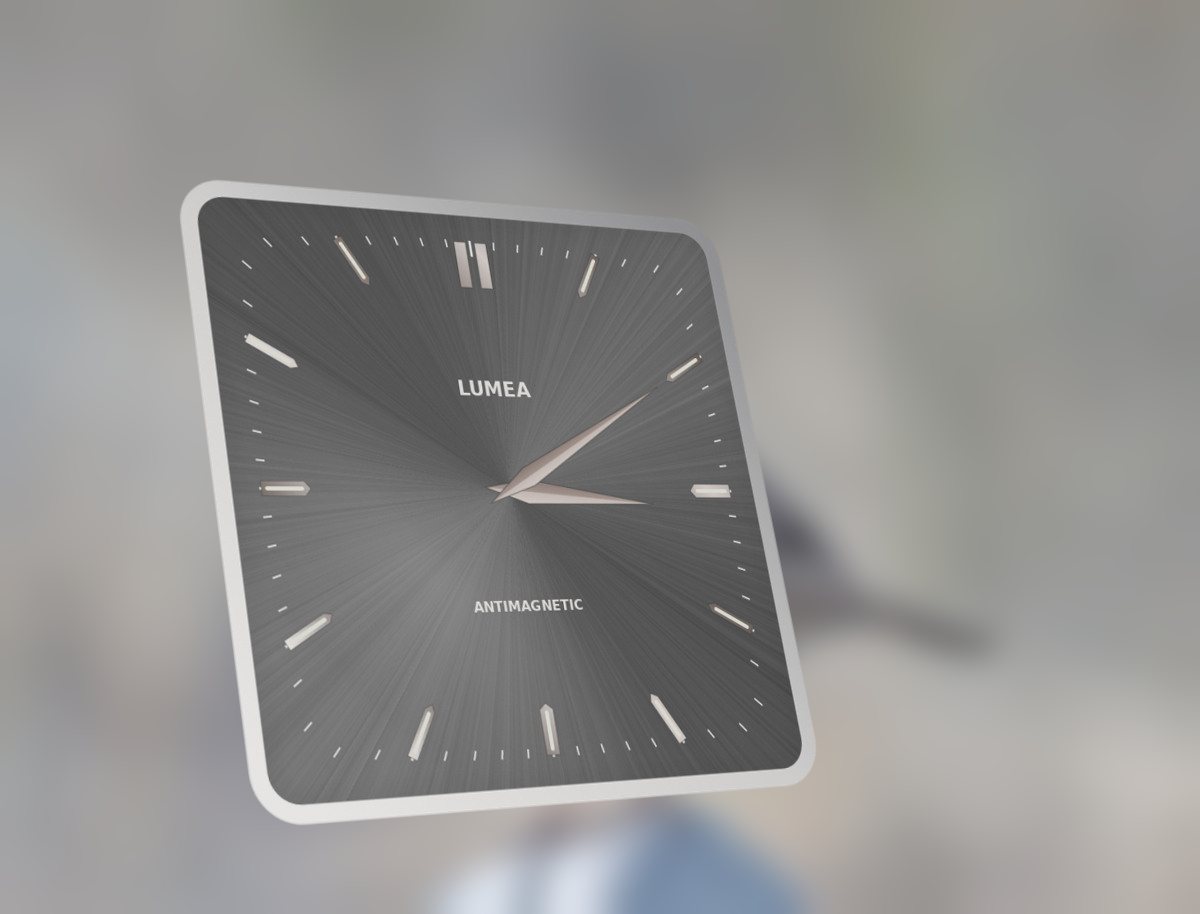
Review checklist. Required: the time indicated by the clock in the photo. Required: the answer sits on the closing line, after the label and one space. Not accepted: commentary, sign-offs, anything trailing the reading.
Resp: 3:10
